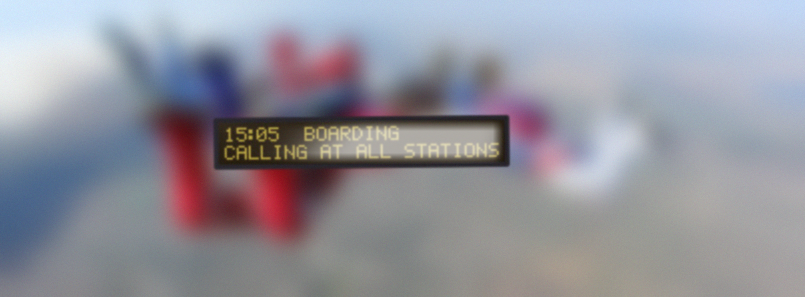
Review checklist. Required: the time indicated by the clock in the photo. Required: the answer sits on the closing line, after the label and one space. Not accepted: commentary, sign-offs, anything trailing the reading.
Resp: 15:05
